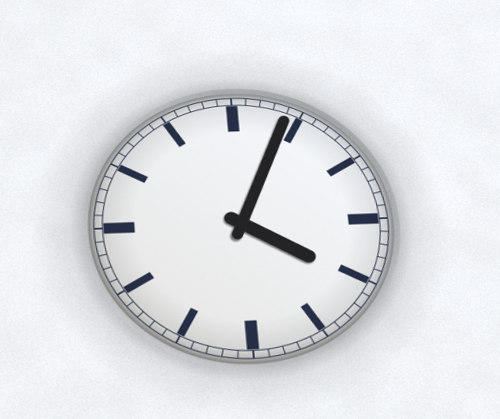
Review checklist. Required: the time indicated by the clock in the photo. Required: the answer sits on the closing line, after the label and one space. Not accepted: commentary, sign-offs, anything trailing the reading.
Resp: 4:04
